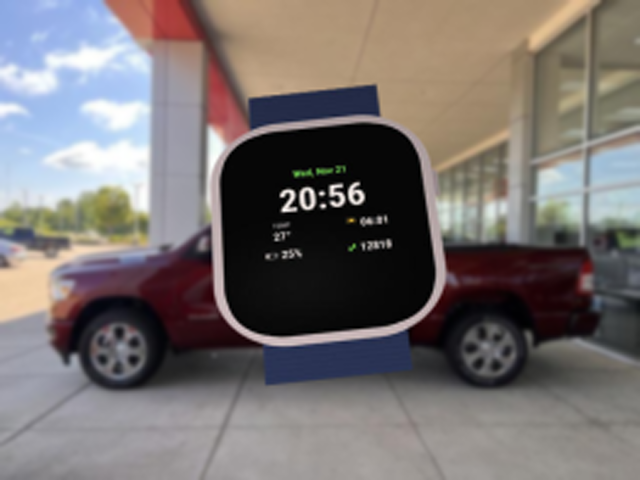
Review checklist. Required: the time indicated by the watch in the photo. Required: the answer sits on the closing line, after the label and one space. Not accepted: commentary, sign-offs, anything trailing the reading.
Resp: 20:56
